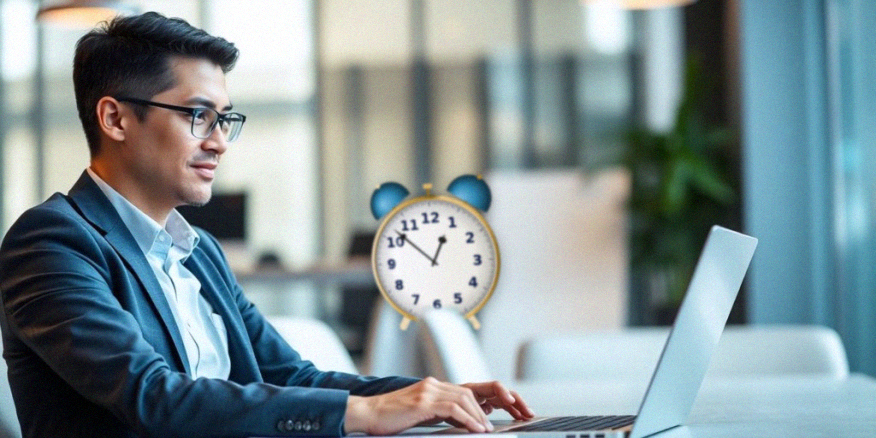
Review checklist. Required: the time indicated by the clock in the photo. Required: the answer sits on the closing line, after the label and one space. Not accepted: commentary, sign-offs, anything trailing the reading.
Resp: 12:52
